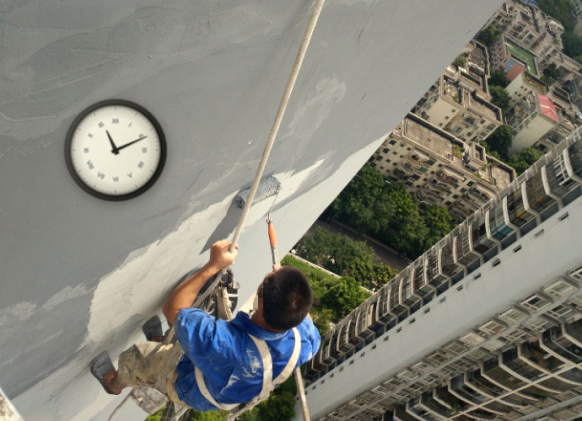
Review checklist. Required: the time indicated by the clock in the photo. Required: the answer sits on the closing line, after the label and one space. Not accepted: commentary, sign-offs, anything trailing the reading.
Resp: 11:11
